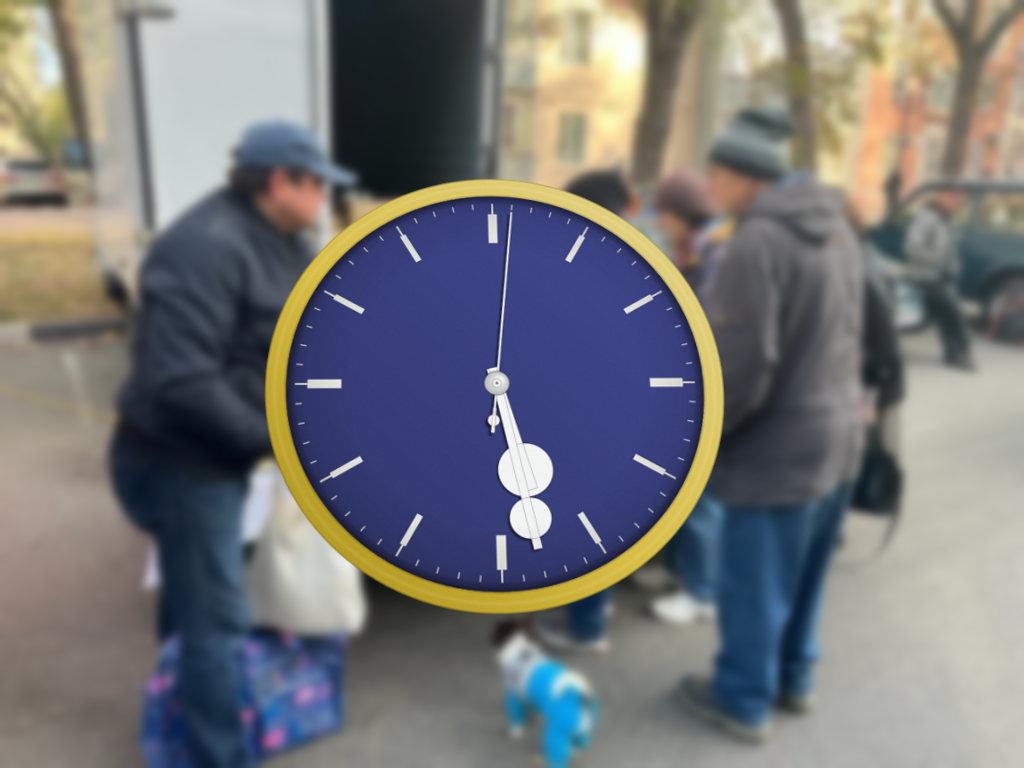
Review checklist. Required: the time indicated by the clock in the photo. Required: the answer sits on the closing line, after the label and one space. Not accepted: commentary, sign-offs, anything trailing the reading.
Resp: 5:28:01
